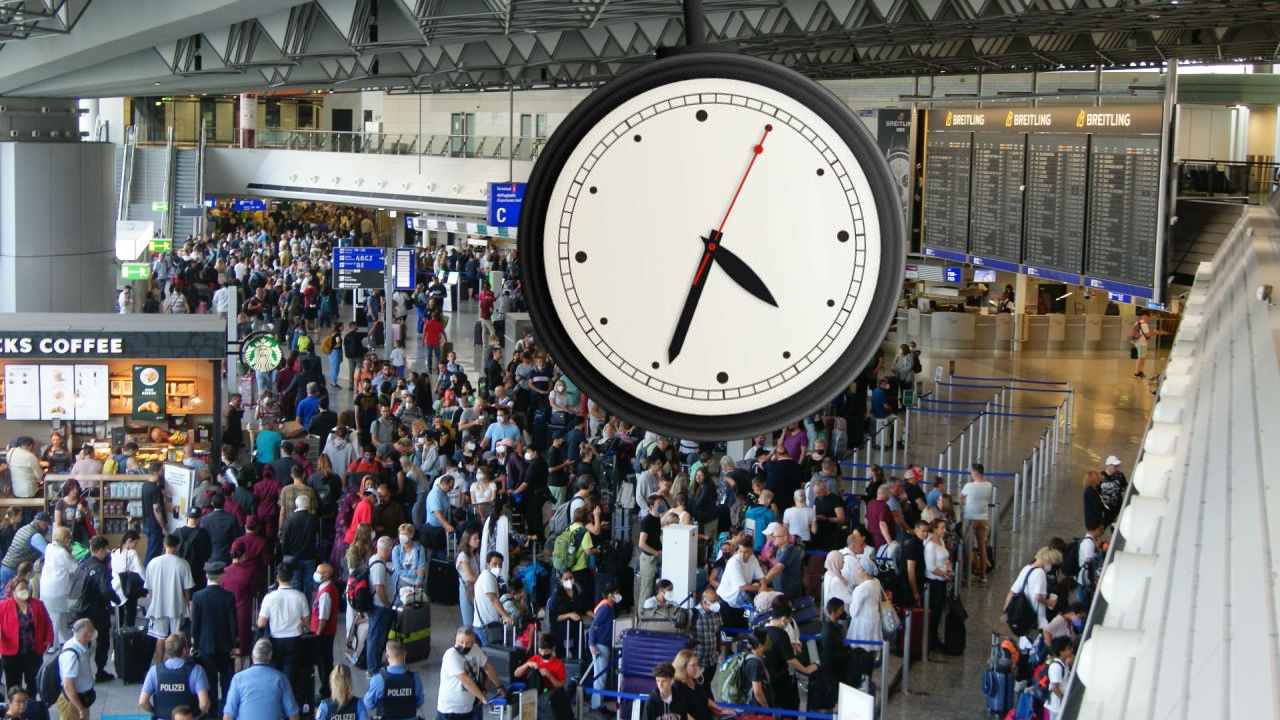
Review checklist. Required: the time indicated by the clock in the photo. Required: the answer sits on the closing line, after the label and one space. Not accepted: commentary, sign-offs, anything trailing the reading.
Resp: 4:34:05
